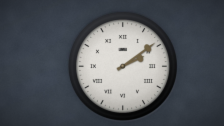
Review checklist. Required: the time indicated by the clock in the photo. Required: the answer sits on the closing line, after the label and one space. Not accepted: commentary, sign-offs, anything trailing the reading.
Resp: 2:09
